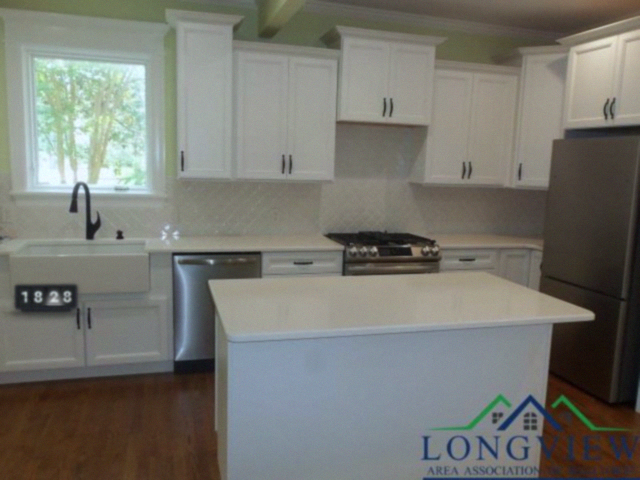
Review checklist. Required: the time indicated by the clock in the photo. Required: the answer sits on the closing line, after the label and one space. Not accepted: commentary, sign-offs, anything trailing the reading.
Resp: 18:28
